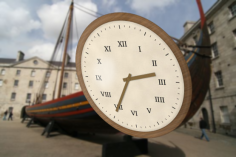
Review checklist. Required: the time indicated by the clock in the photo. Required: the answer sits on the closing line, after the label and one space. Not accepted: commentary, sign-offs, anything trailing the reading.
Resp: 2:35
